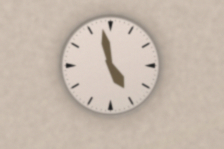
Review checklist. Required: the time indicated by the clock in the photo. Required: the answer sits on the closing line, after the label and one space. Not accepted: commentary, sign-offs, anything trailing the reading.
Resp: 4:58
